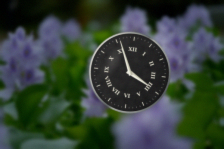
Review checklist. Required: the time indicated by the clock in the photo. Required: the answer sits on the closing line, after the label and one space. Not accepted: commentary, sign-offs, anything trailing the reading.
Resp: 3:56
